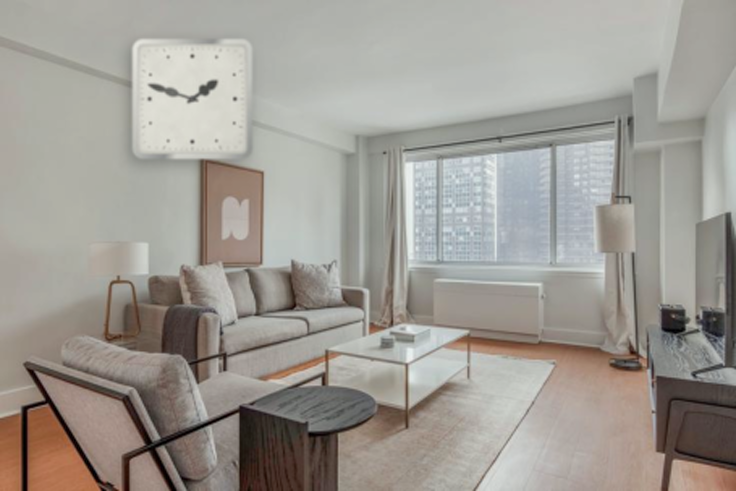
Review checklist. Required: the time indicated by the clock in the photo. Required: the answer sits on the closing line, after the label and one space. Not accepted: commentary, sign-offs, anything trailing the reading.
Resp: 1:48
